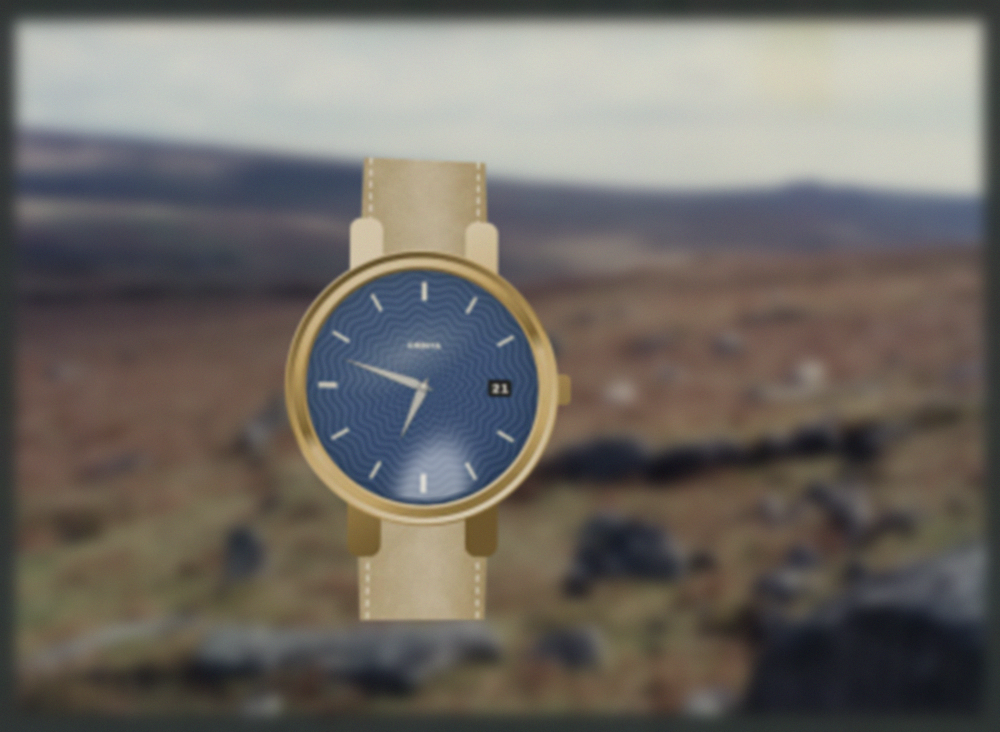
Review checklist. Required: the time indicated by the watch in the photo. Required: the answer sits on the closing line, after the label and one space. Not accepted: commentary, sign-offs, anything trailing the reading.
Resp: 6:48
